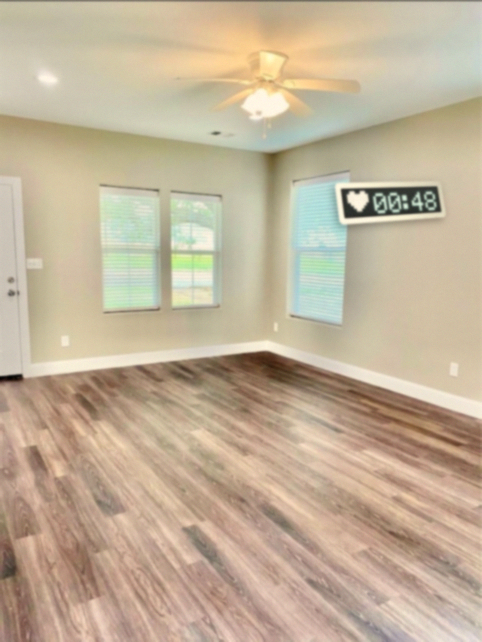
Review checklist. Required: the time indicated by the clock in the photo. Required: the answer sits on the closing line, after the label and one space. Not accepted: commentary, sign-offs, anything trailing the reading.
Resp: 0:48
